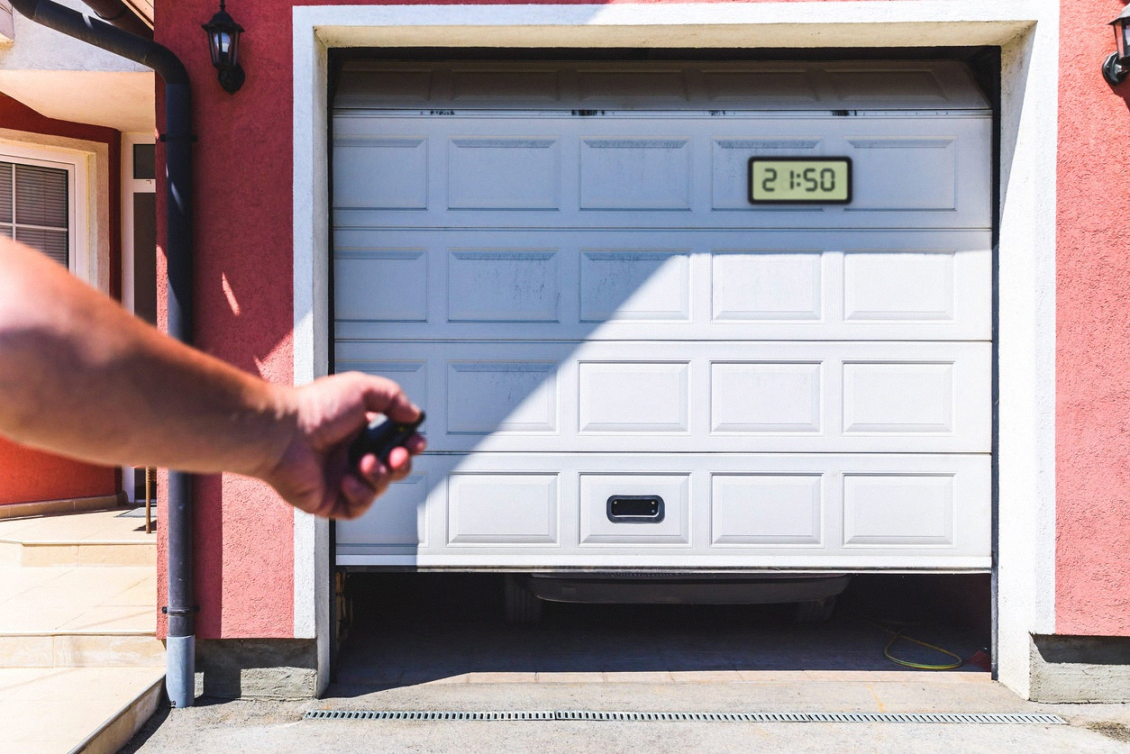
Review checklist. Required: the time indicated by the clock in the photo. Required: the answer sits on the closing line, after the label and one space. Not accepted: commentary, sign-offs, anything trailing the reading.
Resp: 21:50
